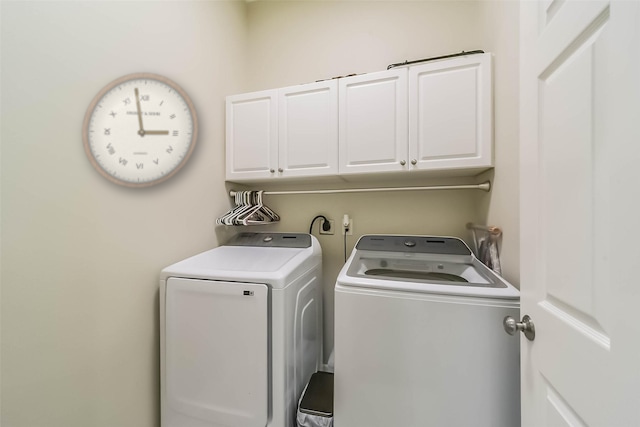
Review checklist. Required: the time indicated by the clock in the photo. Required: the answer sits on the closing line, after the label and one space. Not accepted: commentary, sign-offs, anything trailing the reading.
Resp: 2:58
